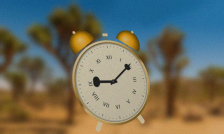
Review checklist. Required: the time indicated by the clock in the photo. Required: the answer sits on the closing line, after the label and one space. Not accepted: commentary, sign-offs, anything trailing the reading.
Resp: 9:09
